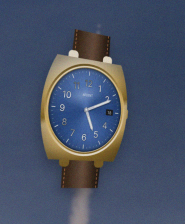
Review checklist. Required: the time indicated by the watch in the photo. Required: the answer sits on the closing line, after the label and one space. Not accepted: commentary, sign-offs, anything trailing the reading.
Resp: 5:11
